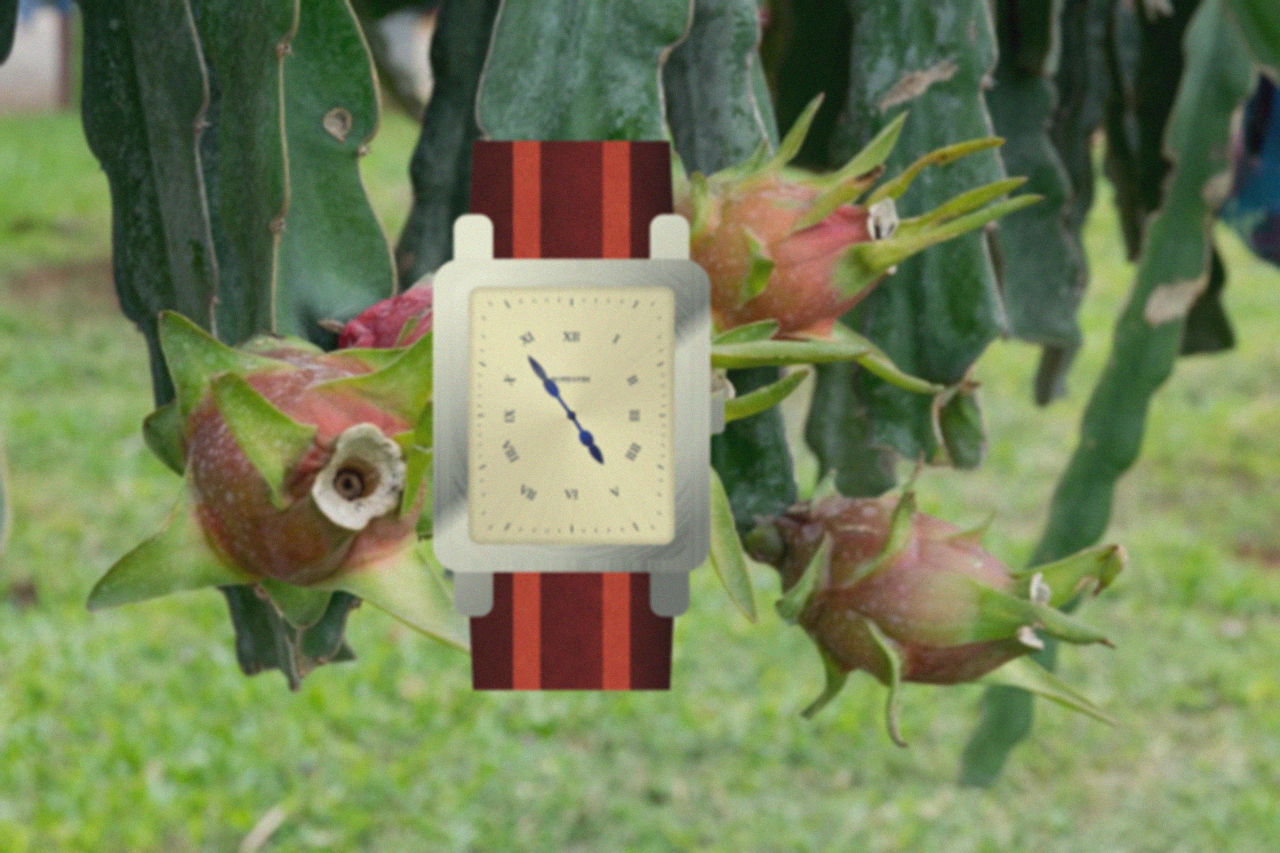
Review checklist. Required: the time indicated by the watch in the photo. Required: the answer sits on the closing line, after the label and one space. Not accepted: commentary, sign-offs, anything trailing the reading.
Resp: 4:54
